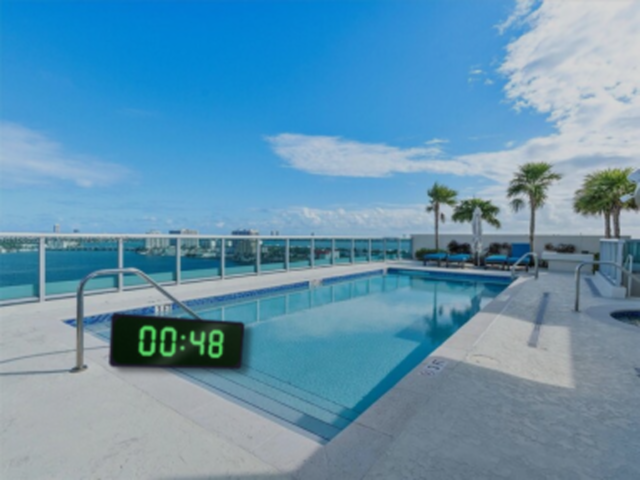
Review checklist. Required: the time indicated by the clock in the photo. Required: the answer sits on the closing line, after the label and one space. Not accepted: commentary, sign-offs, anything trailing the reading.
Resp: 0:48
